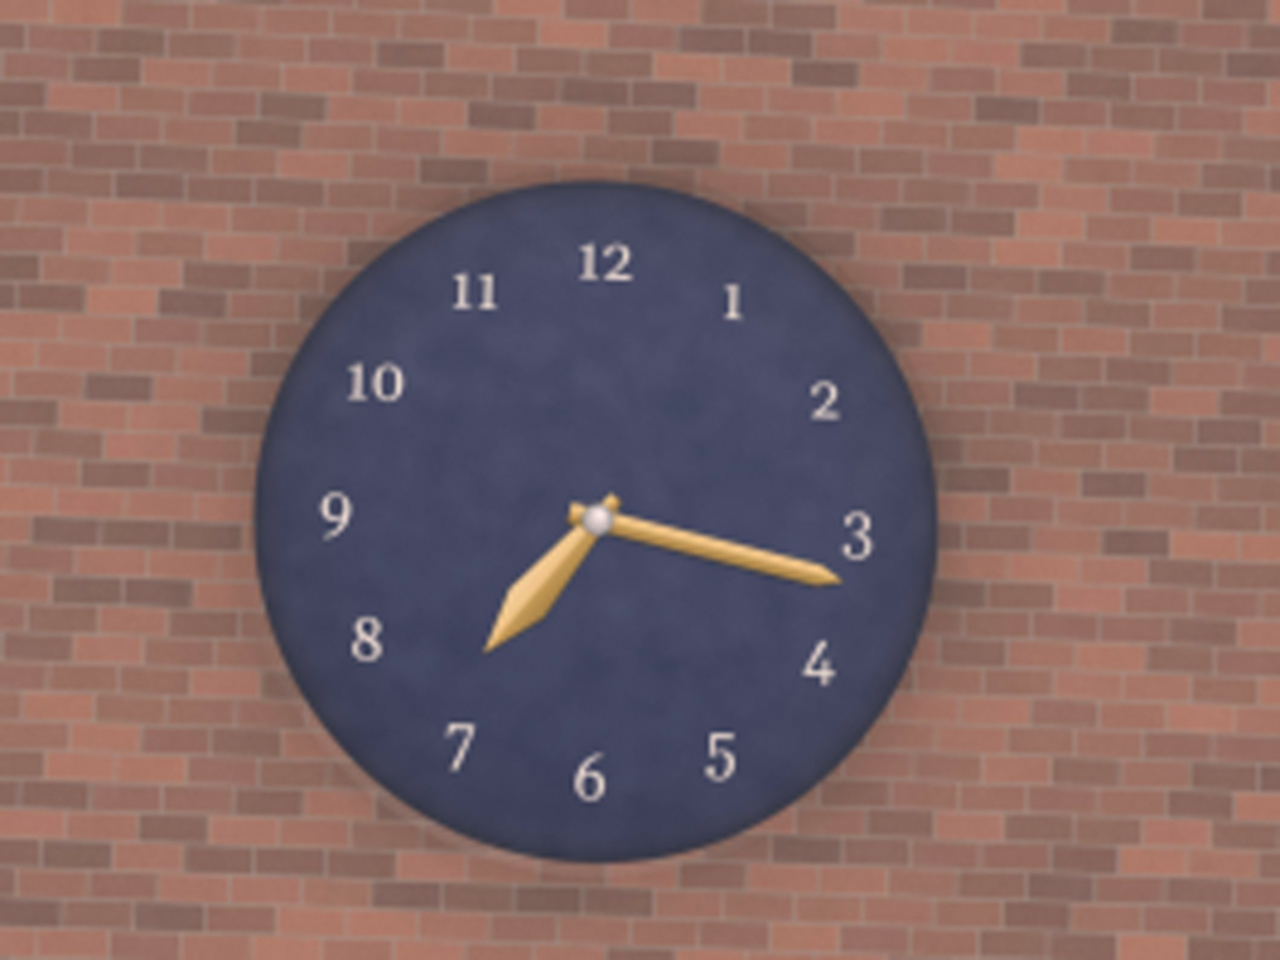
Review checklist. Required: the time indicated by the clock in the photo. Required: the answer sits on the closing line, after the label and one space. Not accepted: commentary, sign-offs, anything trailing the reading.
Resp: 7:17
